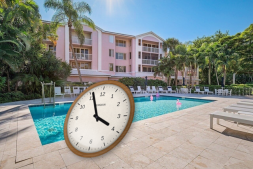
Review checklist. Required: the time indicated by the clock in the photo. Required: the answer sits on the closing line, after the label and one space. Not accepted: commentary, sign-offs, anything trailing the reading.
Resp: 3:56
